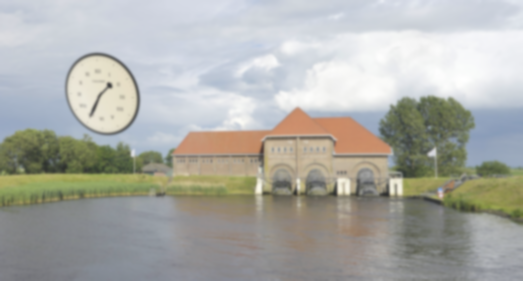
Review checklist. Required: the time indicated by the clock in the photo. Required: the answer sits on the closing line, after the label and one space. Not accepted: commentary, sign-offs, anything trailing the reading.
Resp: 1:35
